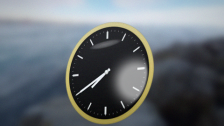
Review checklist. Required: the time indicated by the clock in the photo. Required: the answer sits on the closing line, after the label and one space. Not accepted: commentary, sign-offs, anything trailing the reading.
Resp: 7:40
